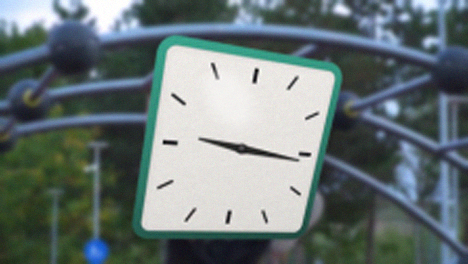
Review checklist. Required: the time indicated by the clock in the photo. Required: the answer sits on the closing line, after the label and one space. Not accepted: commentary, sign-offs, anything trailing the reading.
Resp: 9:16
